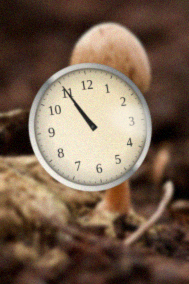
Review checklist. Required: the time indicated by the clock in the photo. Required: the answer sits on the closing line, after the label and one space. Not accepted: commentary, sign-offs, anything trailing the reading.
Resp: 10:55
